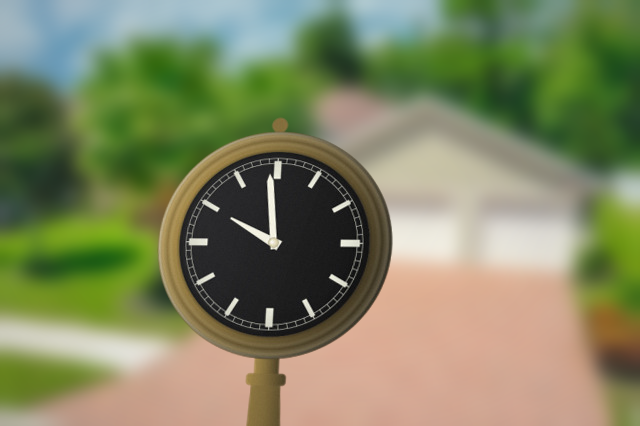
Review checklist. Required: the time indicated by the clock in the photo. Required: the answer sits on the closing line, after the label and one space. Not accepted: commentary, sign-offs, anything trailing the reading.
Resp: 9:59
